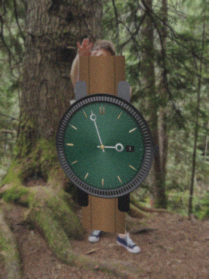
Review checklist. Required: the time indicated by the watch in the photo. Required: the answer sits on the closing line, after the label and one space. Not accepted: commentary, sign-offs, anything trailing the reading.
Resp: 2:57
